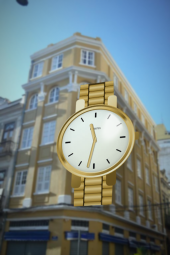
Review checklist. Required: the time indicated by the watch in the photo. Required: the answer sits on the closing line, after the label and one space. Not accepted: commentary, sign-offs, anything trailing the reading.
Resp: 11:32
